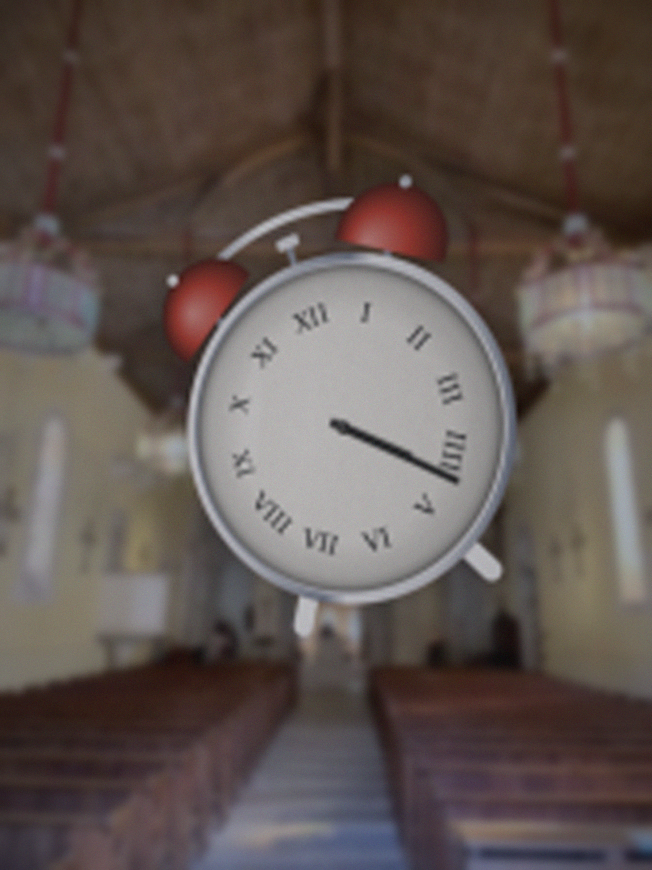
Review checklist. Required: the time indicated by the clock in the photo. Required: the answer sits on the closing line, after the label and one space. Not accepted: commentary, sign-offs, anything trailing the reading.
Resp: 4:22
